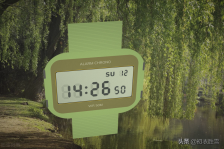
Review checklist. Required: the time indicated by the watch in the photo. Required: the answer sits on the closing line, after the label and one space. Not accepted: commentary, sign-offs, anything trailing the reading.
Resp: 14:26:50
